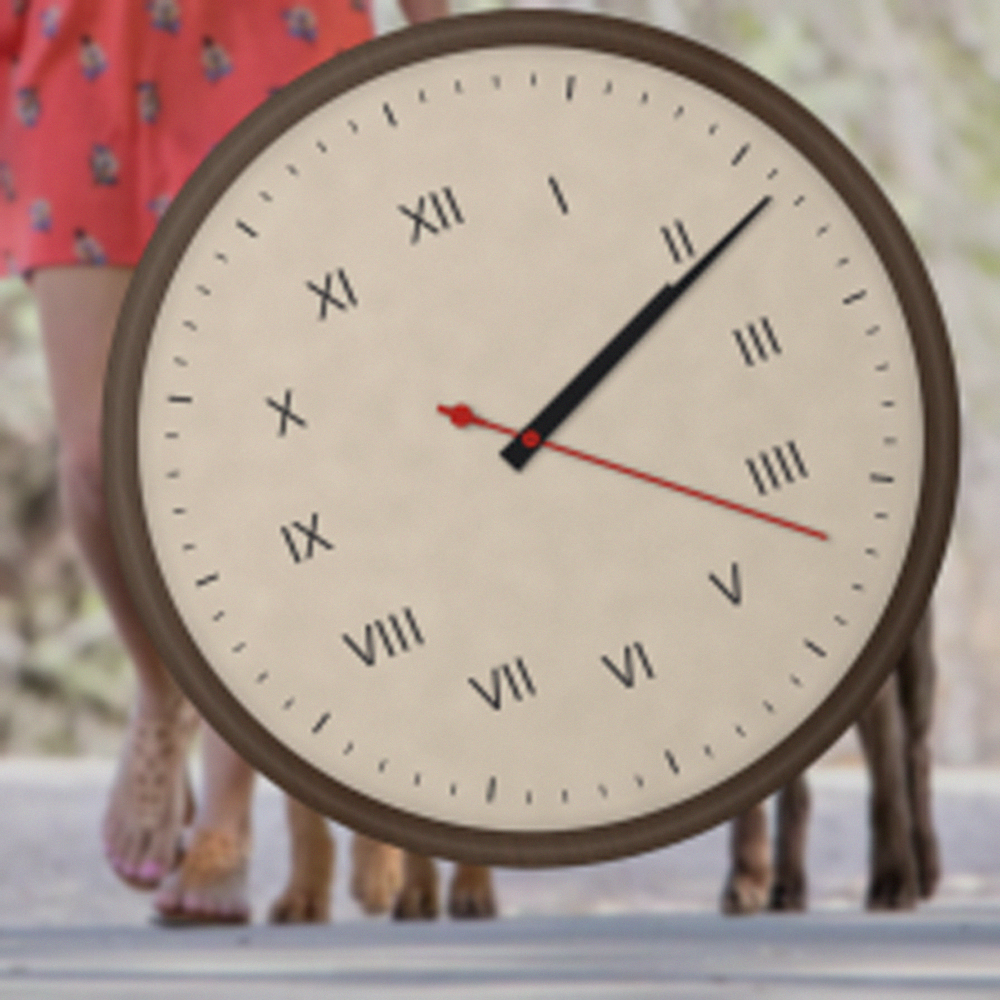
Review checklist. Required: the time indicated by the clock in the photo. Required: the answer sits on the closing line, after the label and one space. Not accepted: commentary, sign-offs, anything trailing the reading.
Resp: 2:11:22
